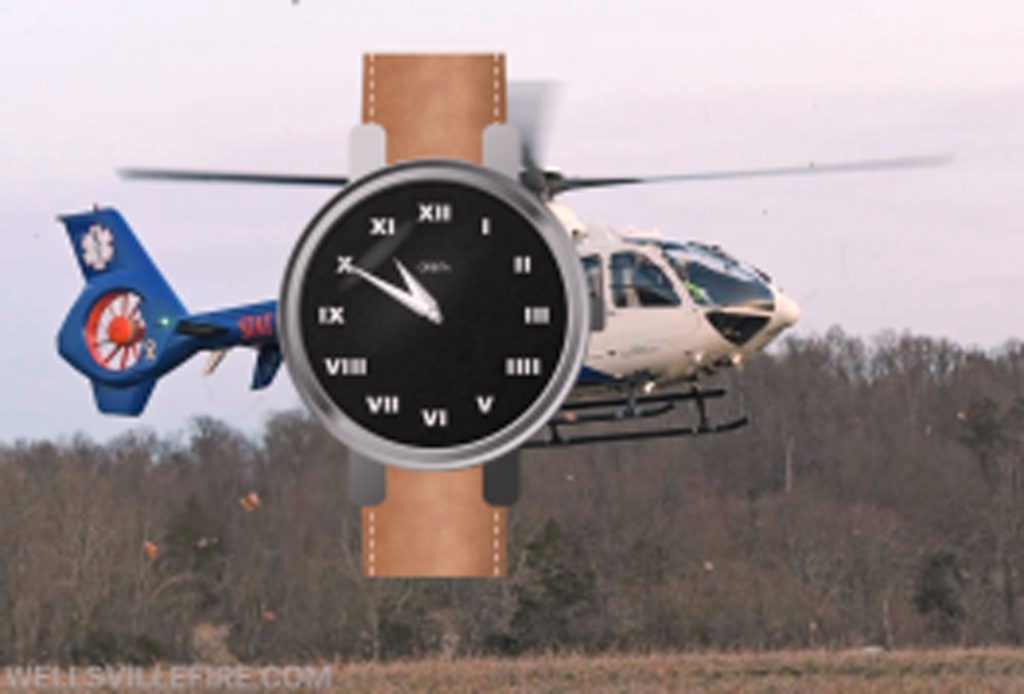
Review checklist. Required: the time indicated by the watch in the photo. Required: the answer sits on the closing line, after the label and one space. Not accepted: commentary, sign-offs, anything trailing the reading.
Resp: 10:50
